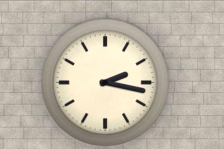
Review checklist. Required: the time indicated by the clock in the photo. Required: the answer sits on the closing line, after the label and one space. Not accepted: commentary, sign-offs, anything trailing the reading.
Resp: 2:17
